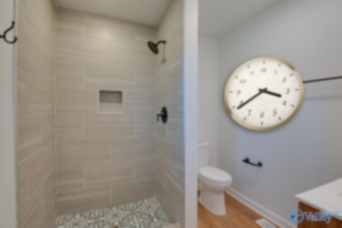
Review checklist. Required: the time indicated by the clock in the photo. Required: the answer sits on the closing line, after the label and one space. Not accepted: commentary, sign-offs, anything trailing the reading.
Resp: 3:39
